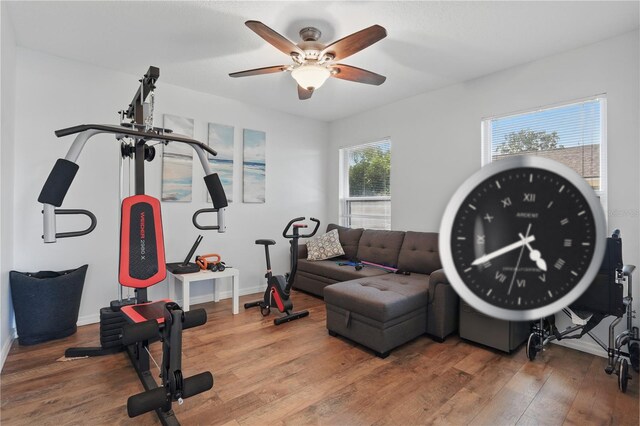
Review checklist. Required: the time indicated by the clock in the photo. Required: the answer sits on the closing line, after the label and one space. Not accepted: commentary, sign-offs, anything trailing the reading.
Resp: 4:40:32
